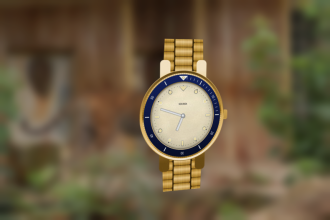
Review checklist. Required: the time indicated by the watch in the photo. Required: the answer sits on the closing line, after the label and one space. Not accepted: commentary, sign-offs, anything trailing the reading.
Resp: 6:48
